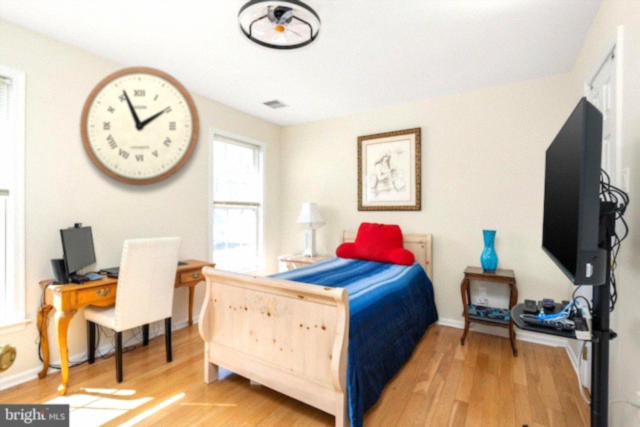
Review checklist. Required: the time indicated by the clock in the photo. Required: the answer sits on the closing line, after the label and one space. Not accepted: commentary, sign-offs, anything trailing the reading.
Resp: 1:56
